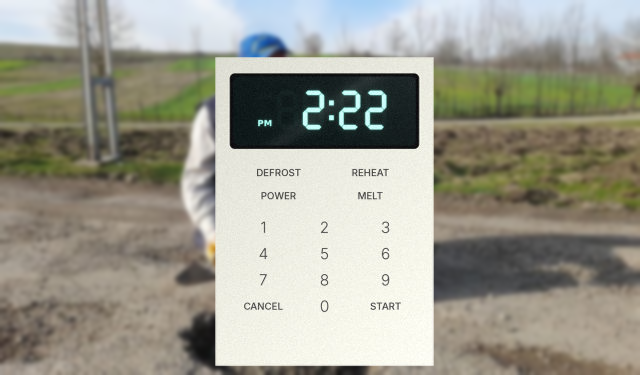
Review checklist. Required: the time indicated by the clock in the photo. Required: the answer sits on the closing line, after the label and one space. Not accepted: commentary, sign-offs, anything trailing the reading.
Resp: 2:22
